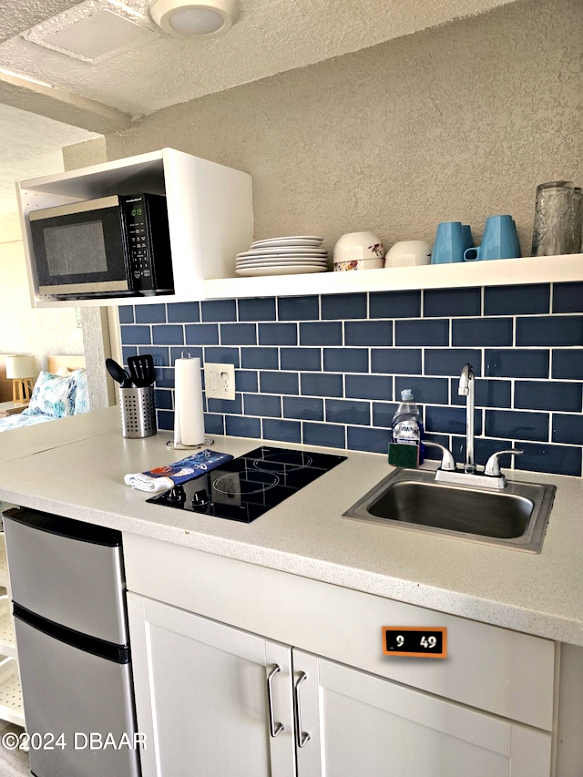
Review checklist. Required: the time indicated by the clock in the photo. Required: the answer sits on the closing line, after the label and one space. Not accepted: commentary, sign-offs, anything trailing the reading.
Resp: 9:49
